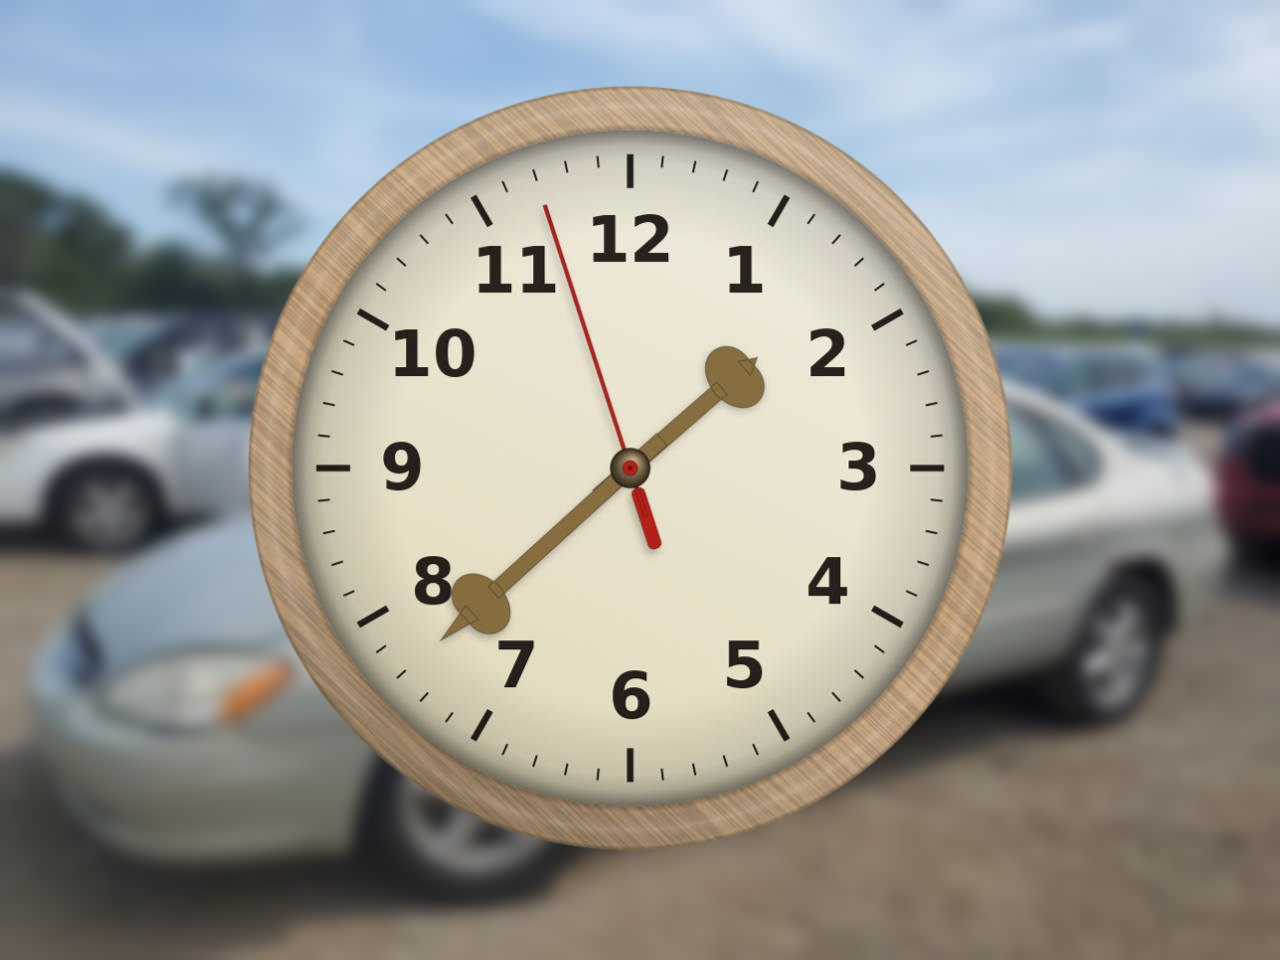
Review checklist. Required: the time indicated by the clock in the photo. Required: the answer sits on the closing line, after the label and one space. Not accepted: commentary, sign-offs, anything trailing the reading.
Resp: 1:37:57
